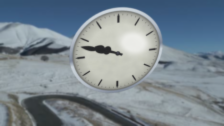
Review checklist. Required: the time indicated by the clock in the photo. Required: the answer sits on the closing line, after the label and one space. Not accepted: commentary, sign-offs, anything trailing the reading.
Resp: 9:48
